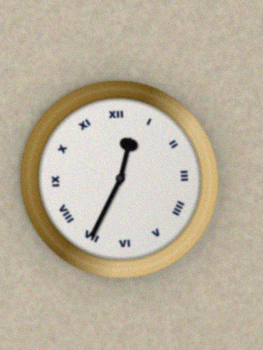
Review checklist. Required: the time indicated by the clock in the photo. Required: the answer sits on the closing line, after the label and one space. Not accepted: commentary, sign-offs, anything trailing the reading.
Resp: 12:35
